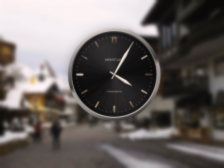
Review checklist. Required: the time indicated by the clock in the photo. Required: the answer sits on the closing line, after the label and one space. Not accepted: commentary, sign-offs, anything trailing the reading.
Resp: 4:05
